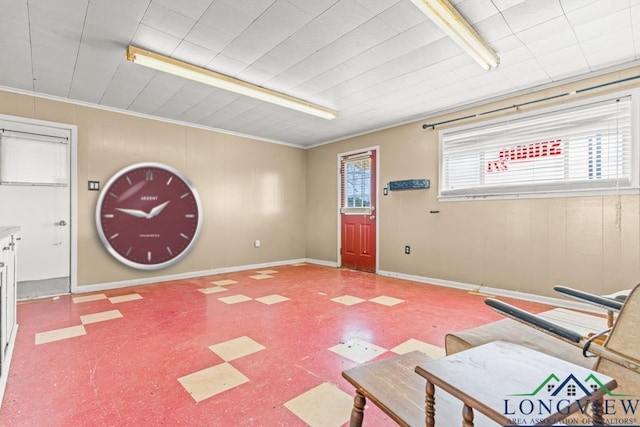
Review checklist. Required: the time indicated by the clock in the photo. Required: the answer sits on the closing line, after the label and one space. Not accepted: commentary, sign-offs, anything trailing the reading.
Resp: 1:47
